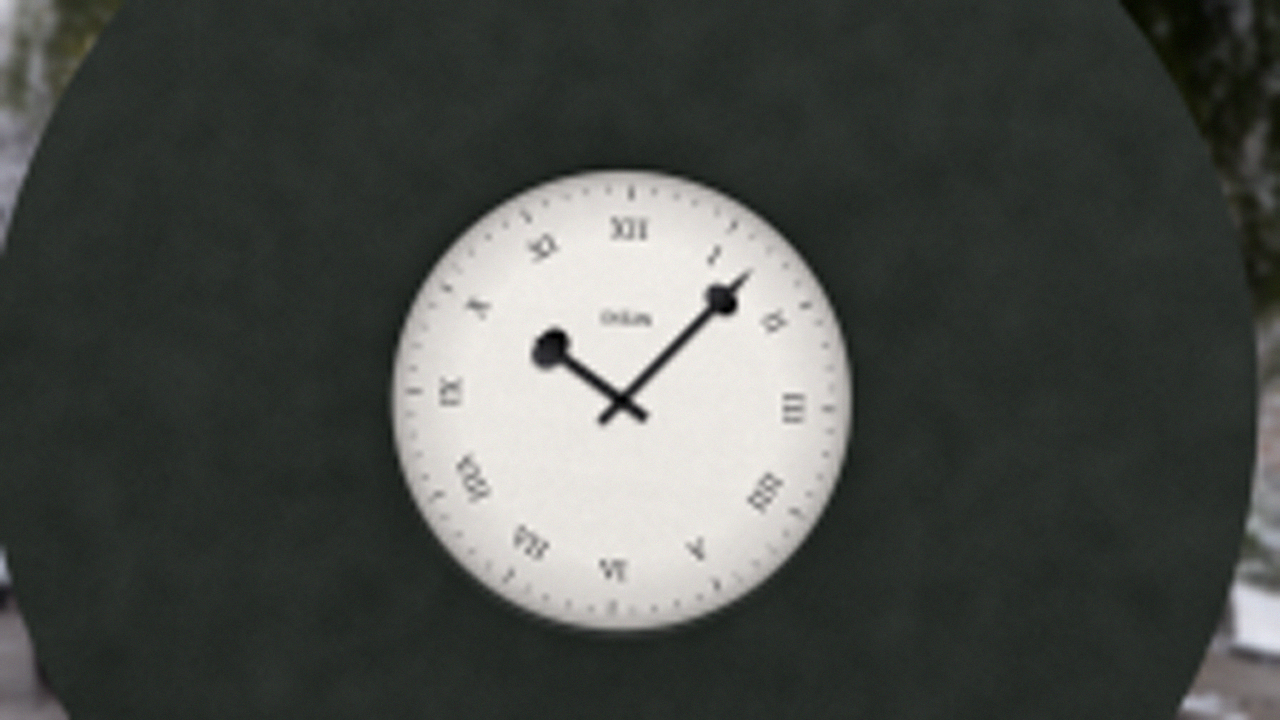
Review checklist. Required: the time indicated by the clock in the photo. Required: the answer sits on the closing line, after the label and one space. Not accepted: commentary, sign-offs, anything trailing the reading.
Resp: 10:07
